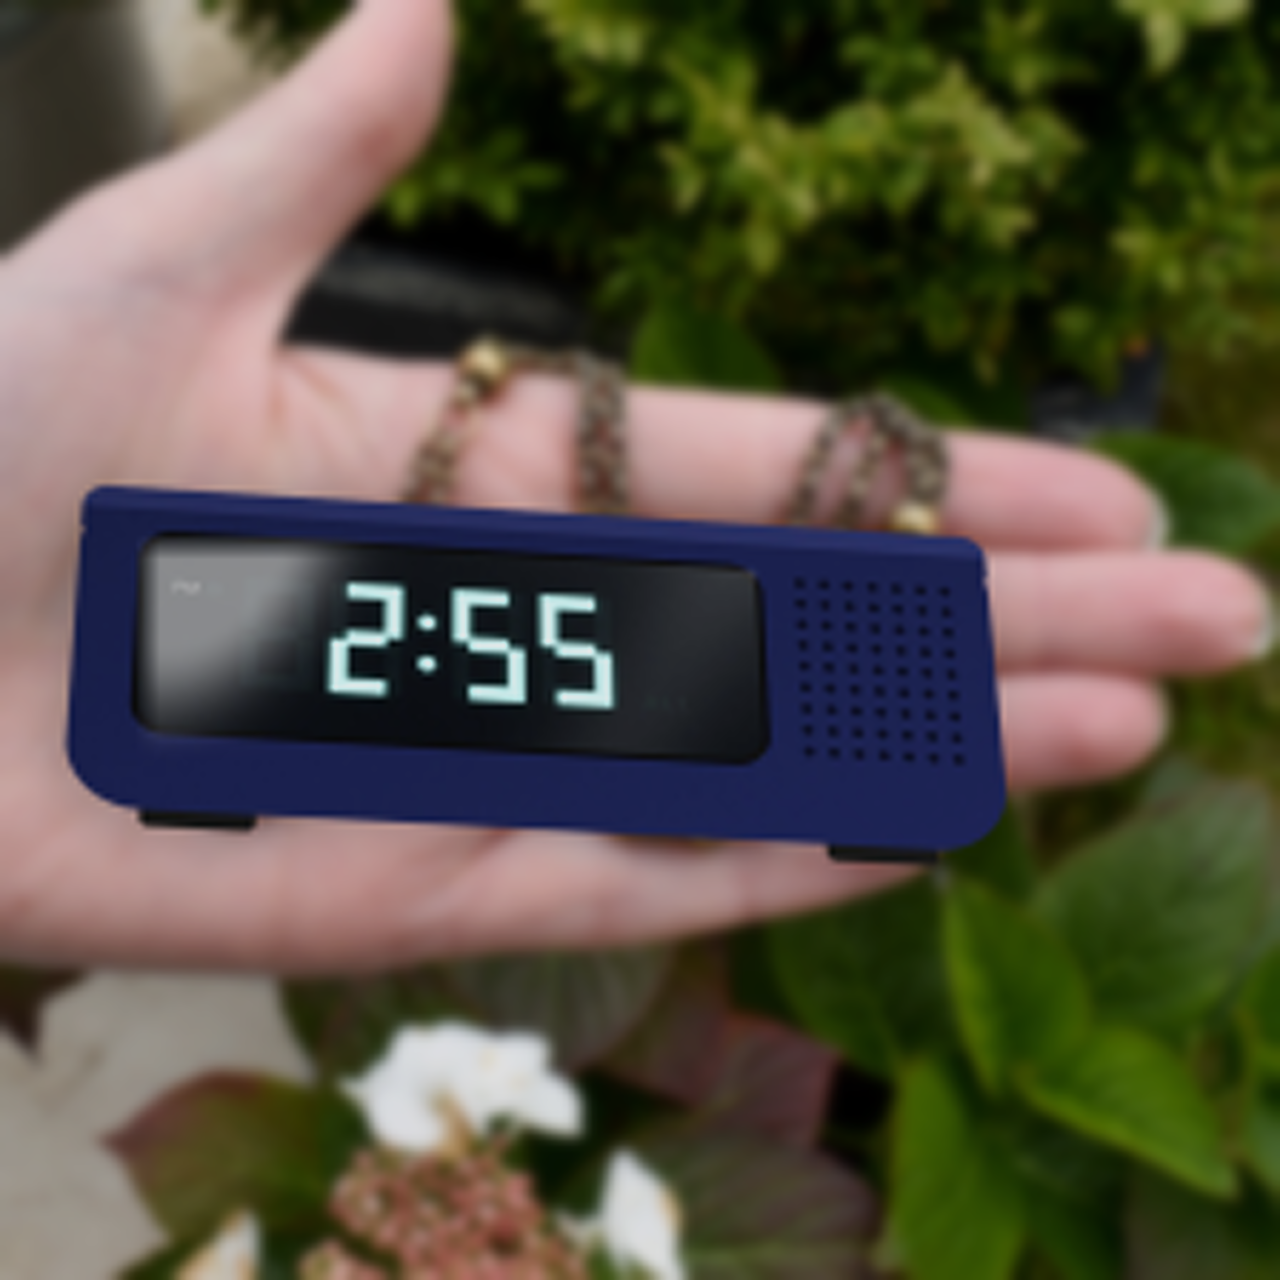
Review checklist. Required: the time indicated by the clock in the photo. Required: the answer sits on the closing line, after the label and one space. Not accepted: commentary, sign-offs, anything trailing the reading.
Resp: 2:55
